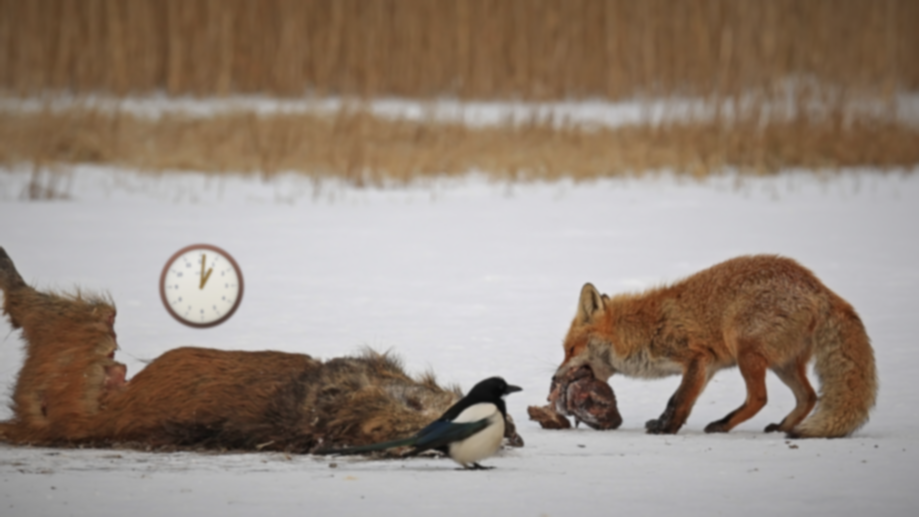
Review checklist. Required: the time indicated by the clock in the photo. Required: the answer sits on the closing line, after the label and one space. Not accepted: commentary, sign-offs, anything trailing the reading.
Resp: 1:01
